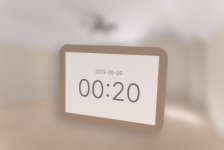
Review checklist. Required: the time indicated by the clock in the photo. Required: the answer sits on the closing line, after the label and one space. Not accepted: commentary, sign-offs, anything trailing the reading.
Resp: 0:20
